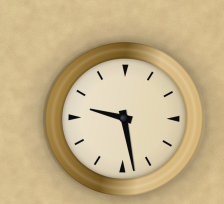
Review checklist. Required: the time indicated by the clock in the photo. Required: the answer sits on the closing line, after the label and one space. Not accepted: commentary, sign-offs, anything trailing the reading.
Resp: 9:28
